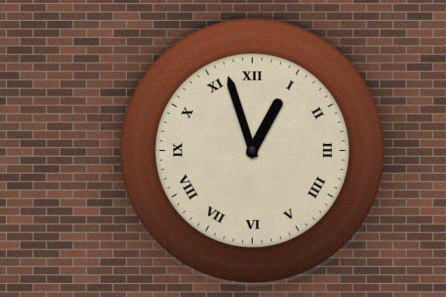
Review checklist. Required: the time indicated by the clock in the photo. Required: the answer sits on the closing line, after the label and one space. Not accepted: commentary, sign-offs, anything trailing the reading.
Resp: 12:57
